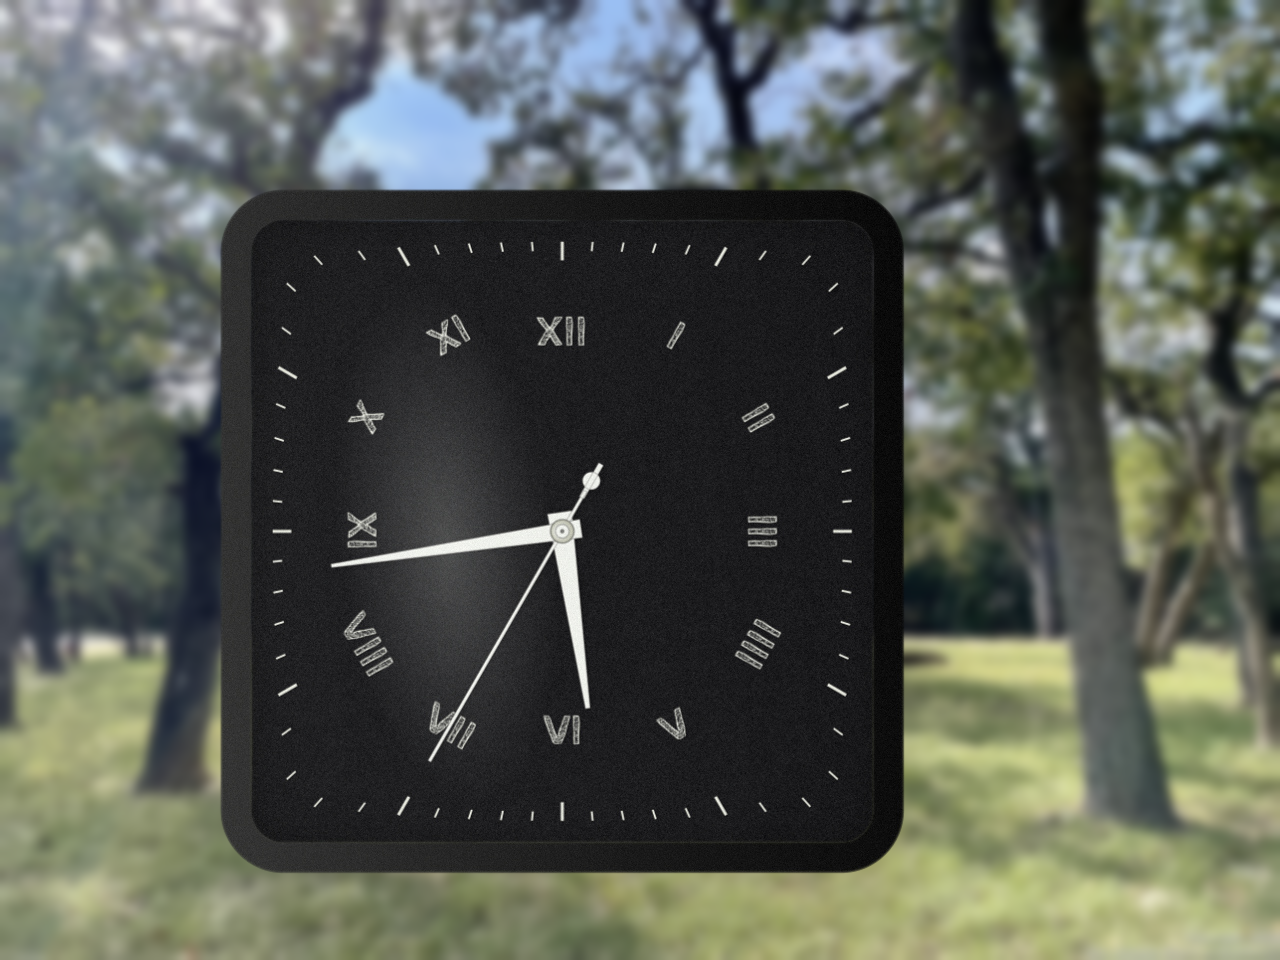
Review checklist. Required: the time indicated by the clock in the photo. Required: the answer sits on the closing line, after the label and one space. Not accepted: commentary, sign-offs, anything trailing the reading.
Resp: 5:43:35
